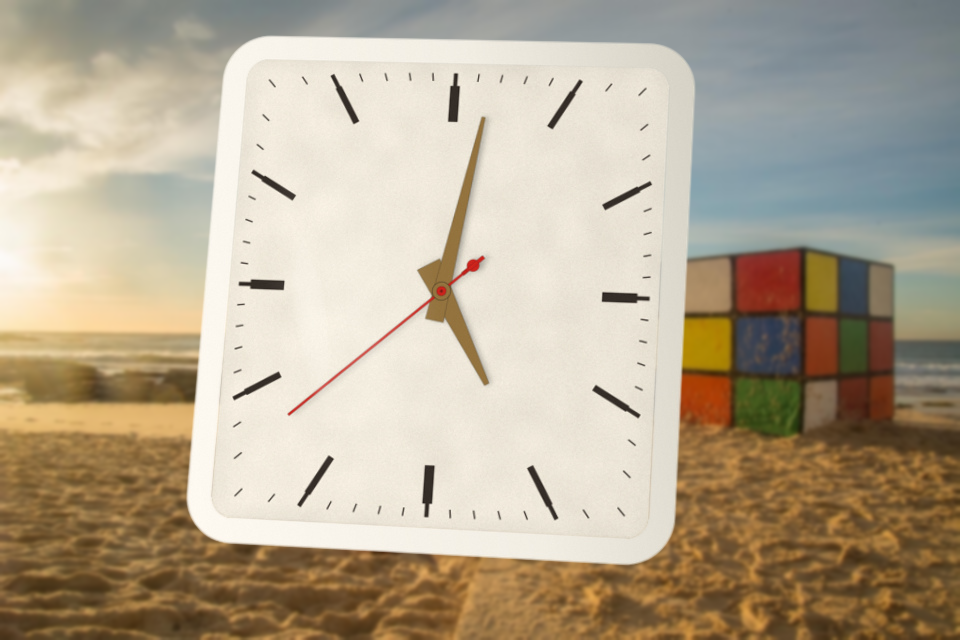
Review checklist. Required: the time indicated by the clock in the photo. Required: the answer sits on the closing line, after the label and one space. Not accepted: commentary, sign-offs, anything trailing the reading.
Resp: 5:01:38
